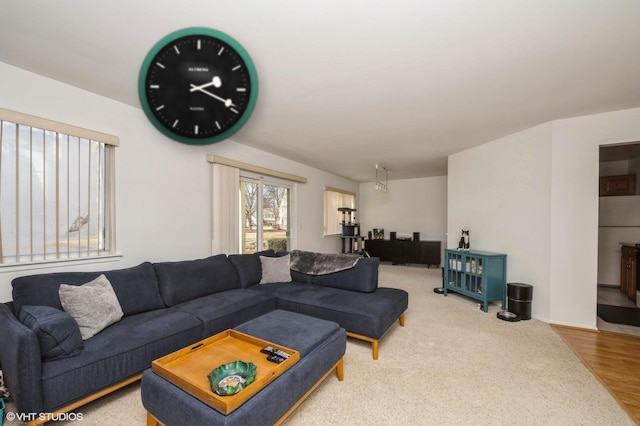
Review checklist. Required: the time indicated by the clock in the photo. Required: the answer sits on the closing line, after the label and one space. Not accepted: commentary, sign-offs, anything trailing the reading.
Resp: 2:19
